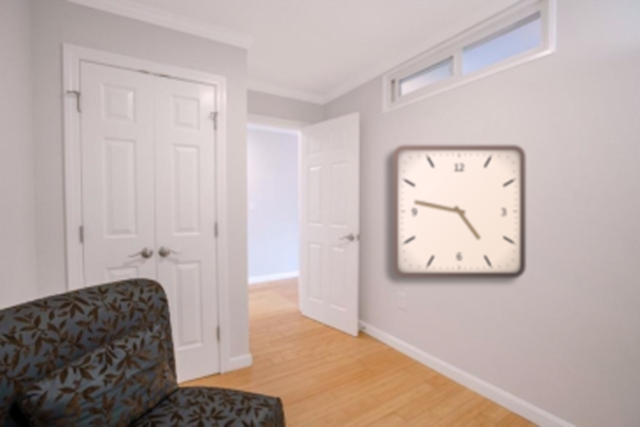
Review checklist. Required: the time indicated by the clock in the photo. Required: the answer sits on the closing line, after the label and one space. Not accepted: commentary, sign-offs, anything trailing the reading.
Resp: 4:47
